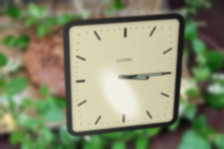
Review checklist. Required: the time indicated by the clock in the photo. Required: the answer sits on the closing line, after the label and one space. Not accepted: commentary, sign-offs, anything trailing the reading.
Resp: 3:15
